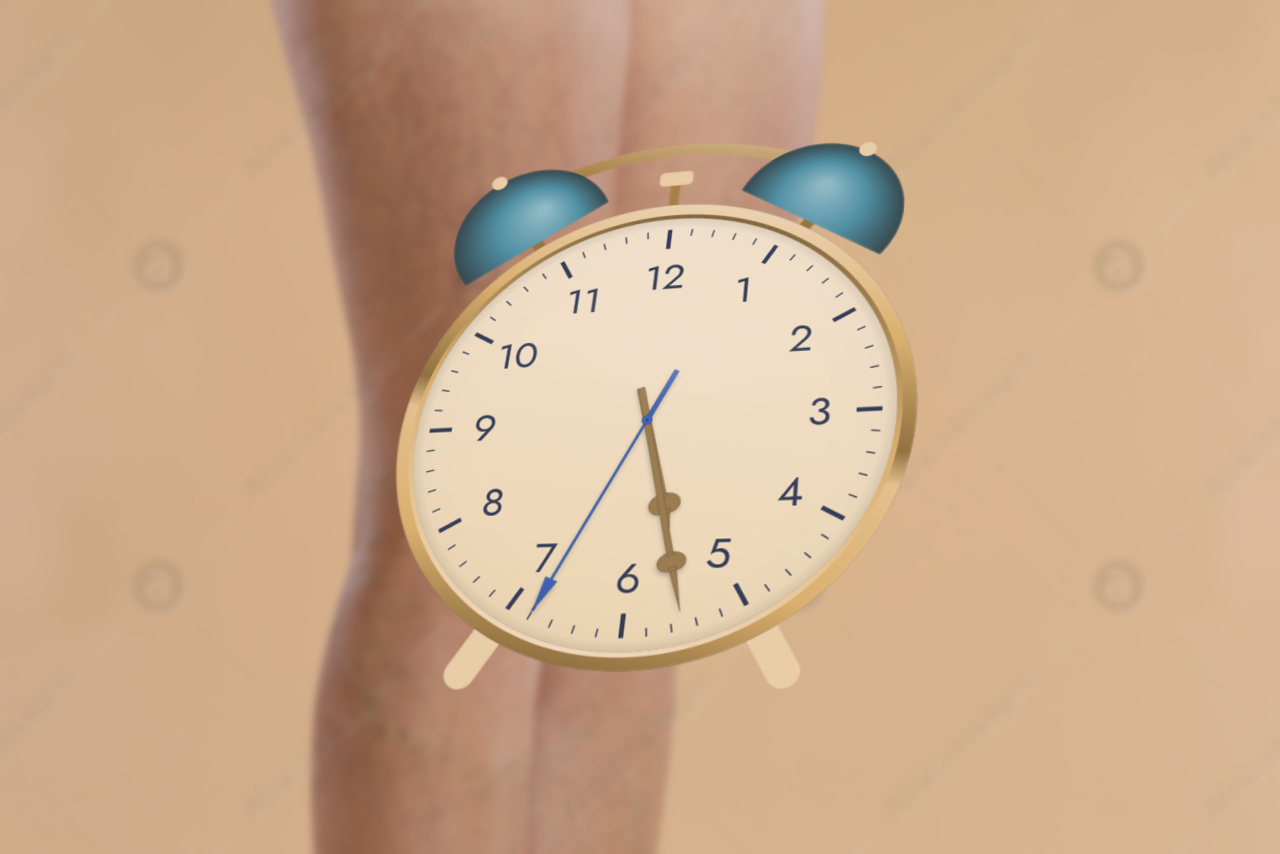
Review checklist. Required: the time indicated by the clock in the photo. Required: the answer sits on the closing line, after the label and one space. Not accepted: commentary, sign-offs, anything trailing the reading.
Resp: 5:27:34
